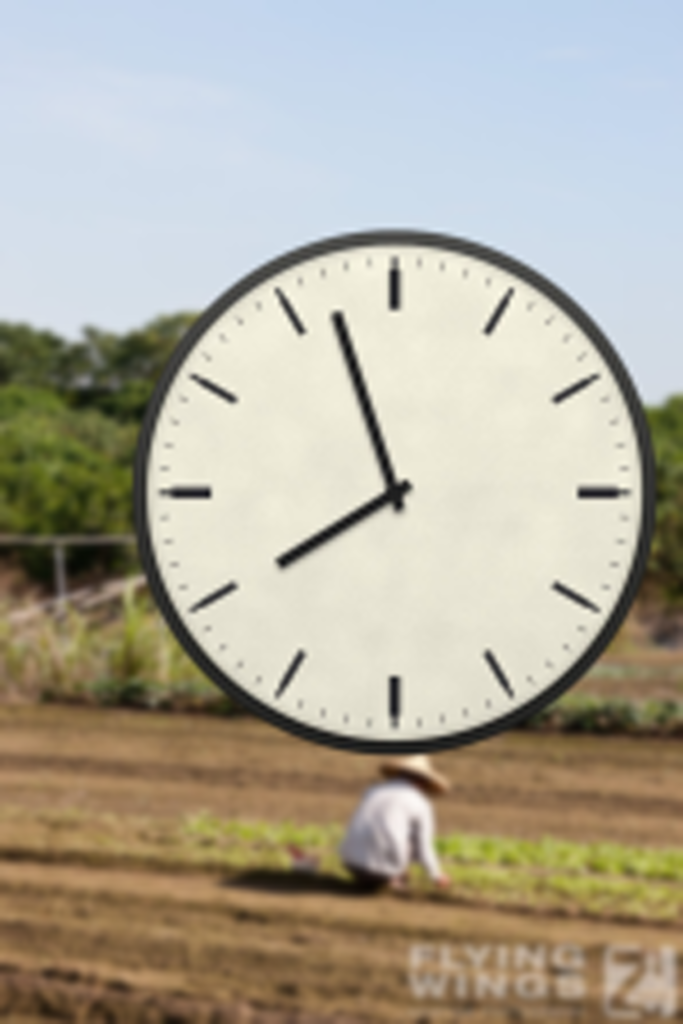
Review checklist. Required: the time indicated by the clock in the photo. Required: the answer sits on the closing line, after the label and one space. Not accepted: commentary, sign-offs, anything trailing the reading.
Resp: 7:57
